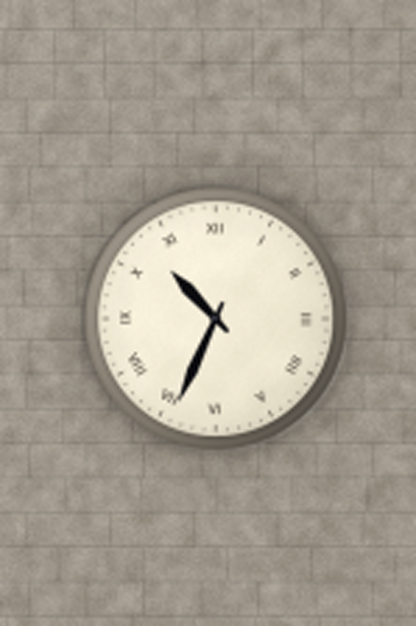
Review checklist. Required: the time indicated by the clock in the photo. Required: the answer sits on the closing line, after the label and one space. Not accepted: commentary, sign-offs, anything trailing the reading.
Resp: 10:34
